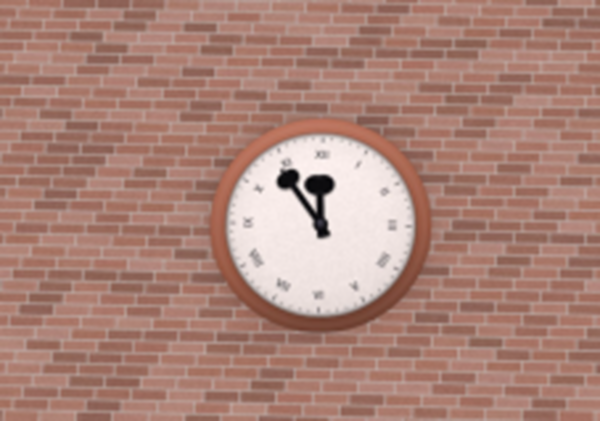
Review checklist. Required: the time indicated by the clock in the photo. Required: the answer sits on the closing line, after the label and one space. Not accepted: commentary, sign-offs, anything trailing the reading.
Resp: 11:54
